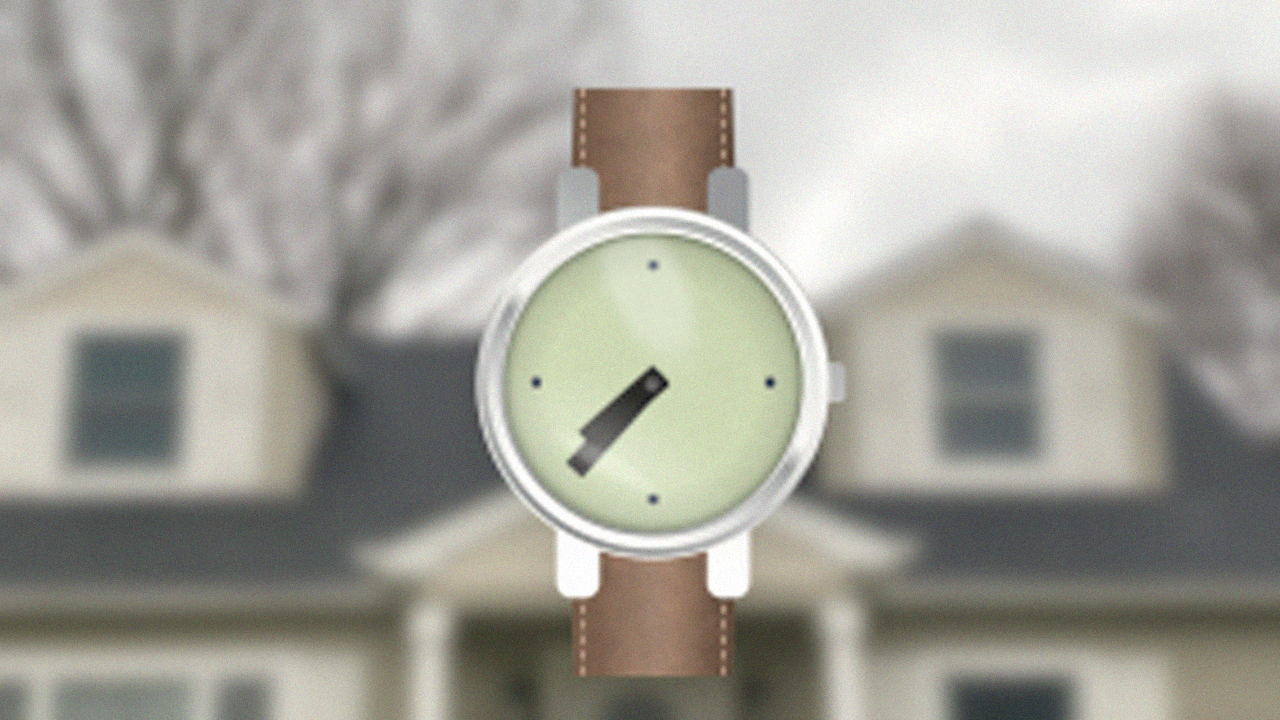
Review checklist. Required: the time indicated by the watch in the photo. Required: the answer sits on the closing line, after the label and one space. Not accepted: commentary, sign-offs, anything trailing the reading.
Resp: 7:37
